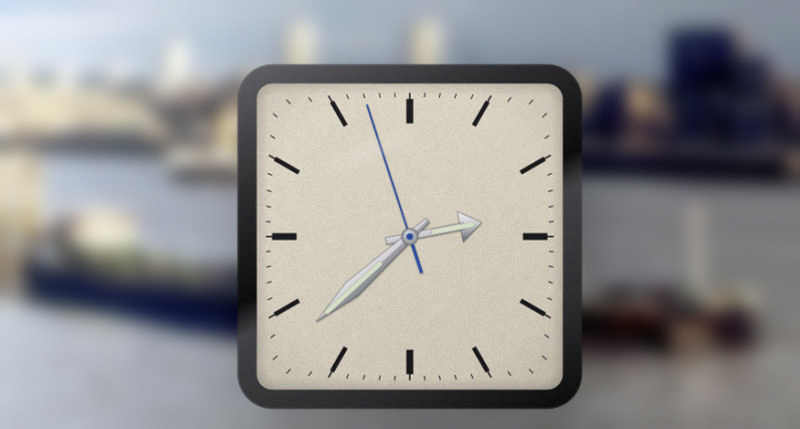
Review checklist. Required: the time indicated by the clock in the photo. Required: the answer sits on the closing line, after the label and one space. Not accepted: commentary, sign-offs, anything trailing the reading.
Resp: 2:37:57
